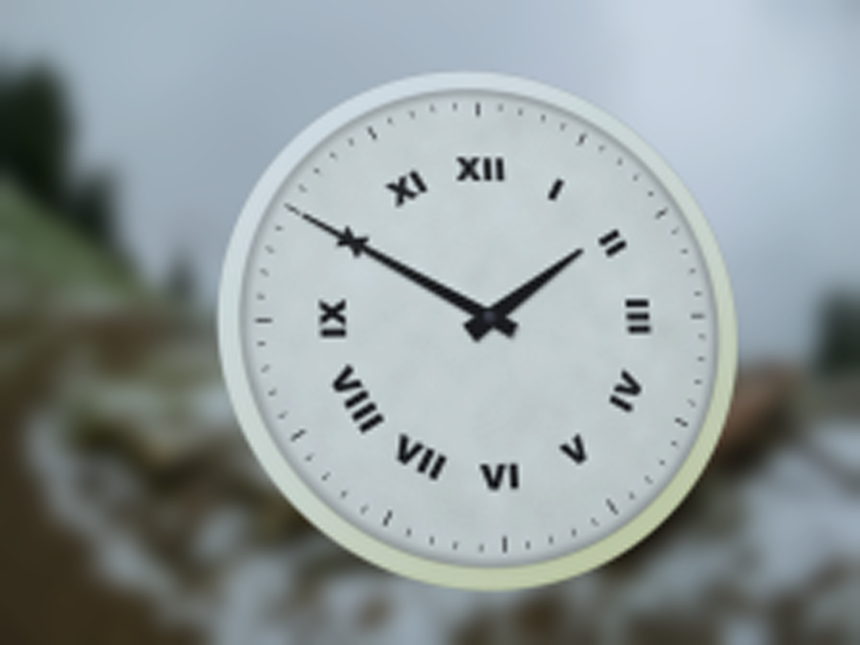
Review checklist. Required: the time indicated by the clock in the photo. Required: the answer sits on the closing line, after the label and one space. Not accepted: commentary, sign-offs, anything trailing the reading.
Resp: 1:50
